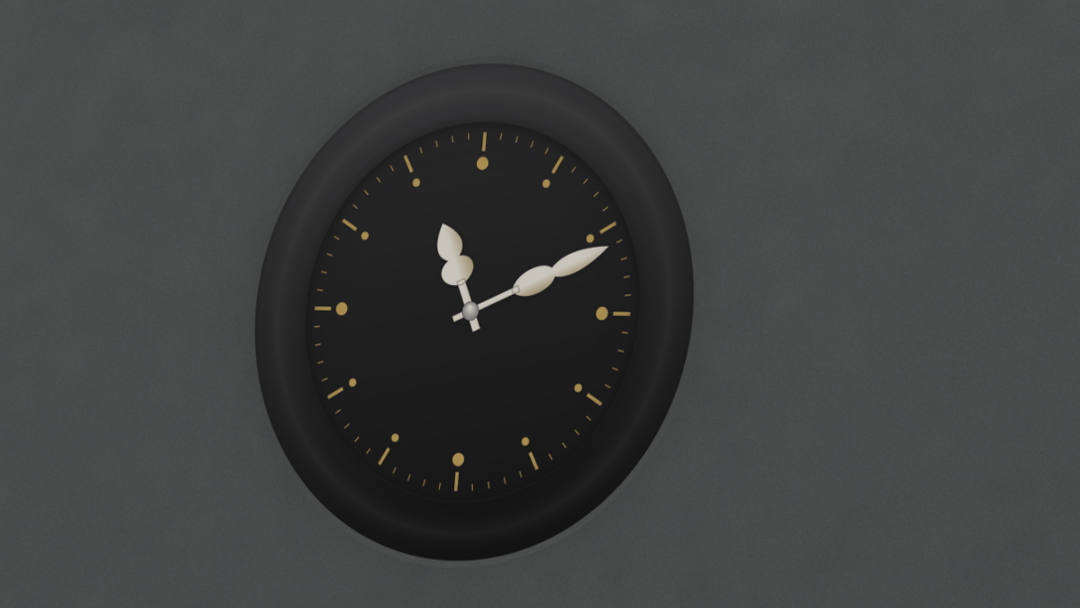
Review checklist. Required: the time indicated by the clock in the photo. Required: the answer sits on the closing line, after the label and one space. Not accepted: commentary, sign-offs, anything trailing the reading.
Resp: 11:11
